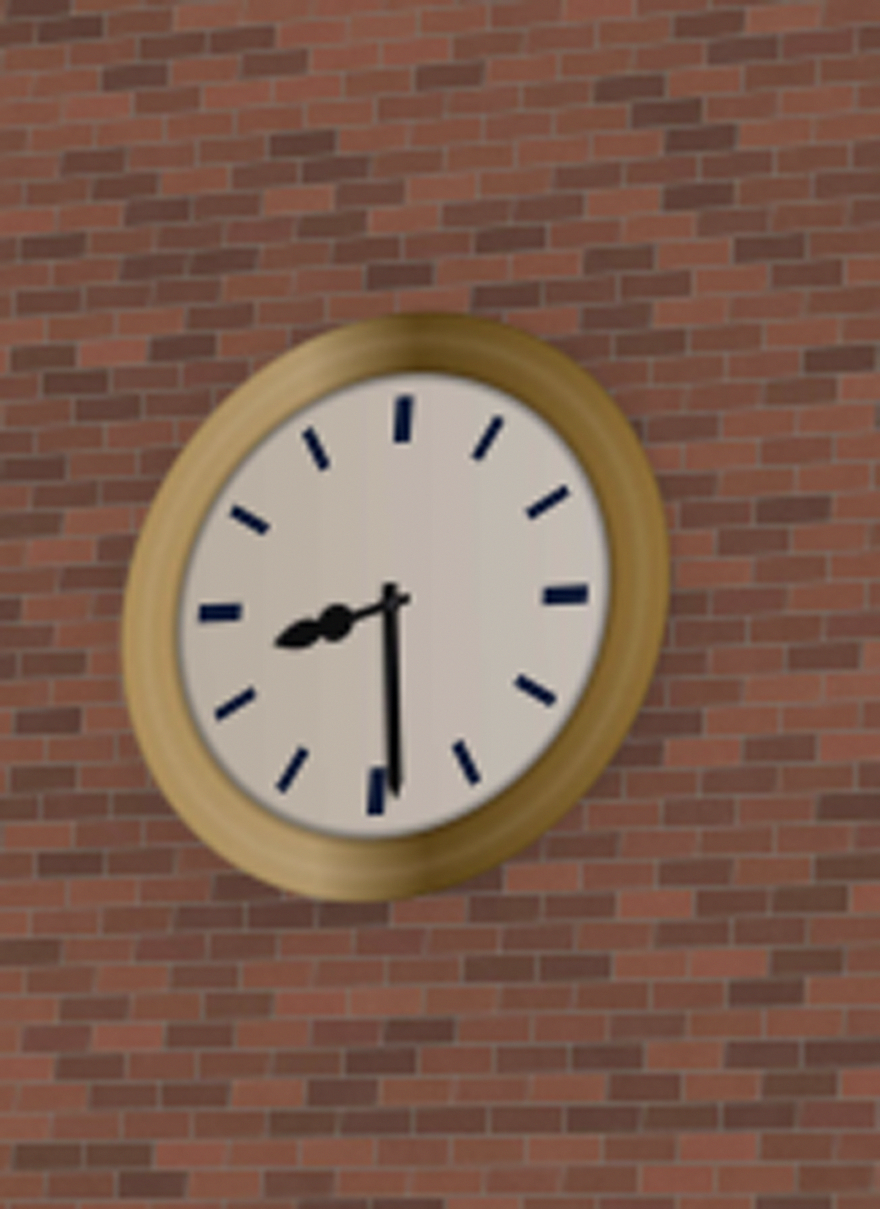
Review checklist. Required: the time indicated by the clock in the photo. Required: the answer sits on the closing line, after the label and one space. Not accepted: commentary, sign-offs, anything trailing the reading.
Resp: 8:29
